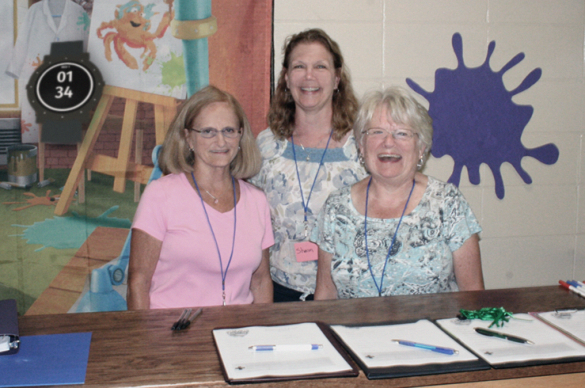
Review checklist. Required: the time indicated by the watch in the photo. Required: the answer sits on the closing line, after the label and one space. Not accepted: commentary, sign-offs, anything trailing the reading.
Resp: 1:34
